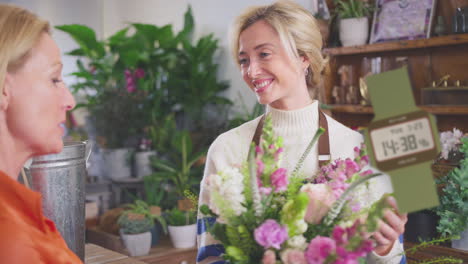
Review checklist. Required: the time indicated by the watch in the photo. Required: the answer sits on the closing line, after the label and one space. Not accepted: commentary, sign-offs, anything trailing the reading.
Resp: 14:38
